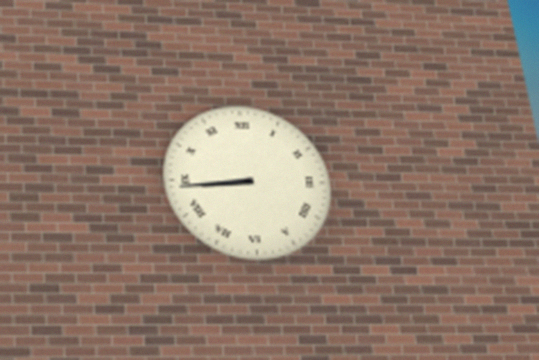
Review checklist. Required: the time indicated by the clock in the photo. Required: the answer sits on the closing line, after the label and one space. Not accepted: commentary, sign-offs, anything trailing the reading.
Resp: 8:44
